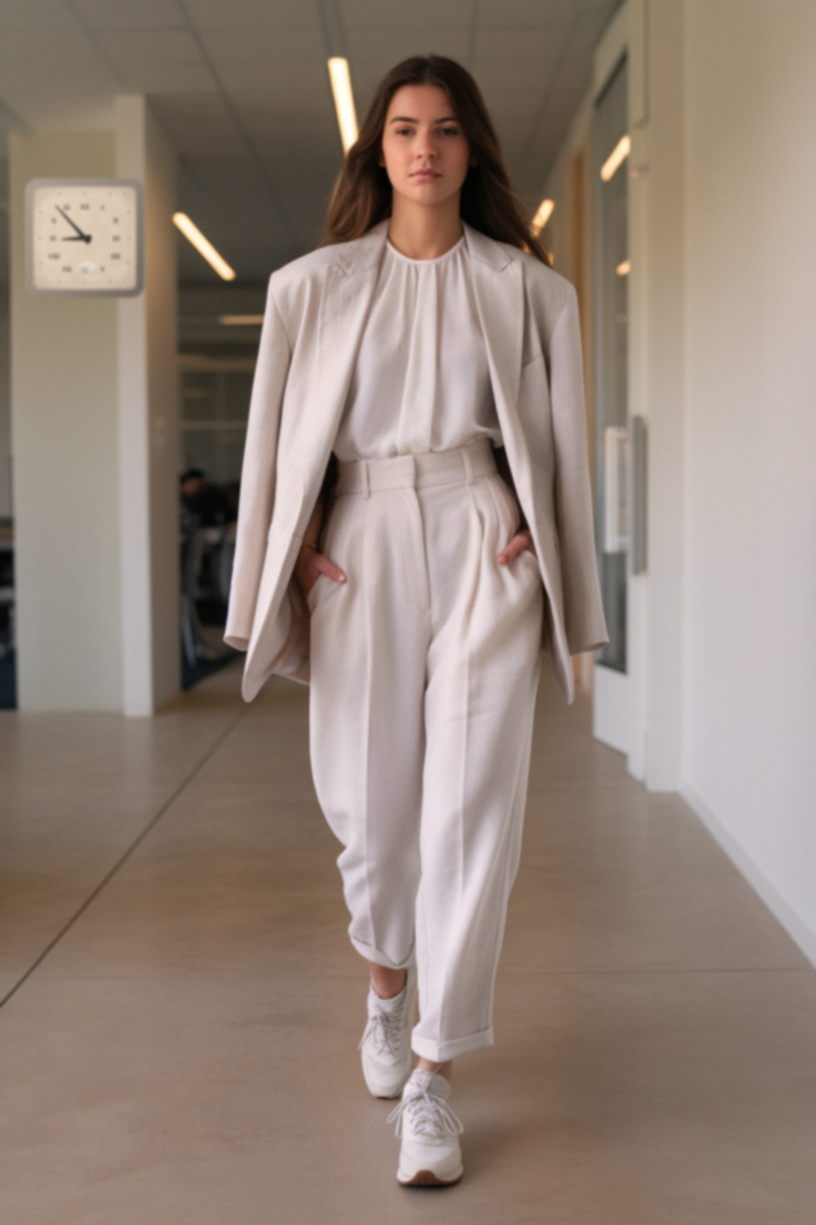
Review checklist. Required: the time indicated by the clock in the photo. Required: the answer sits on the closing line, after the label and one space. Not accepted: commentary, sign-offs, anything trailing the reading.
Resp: 8:53
